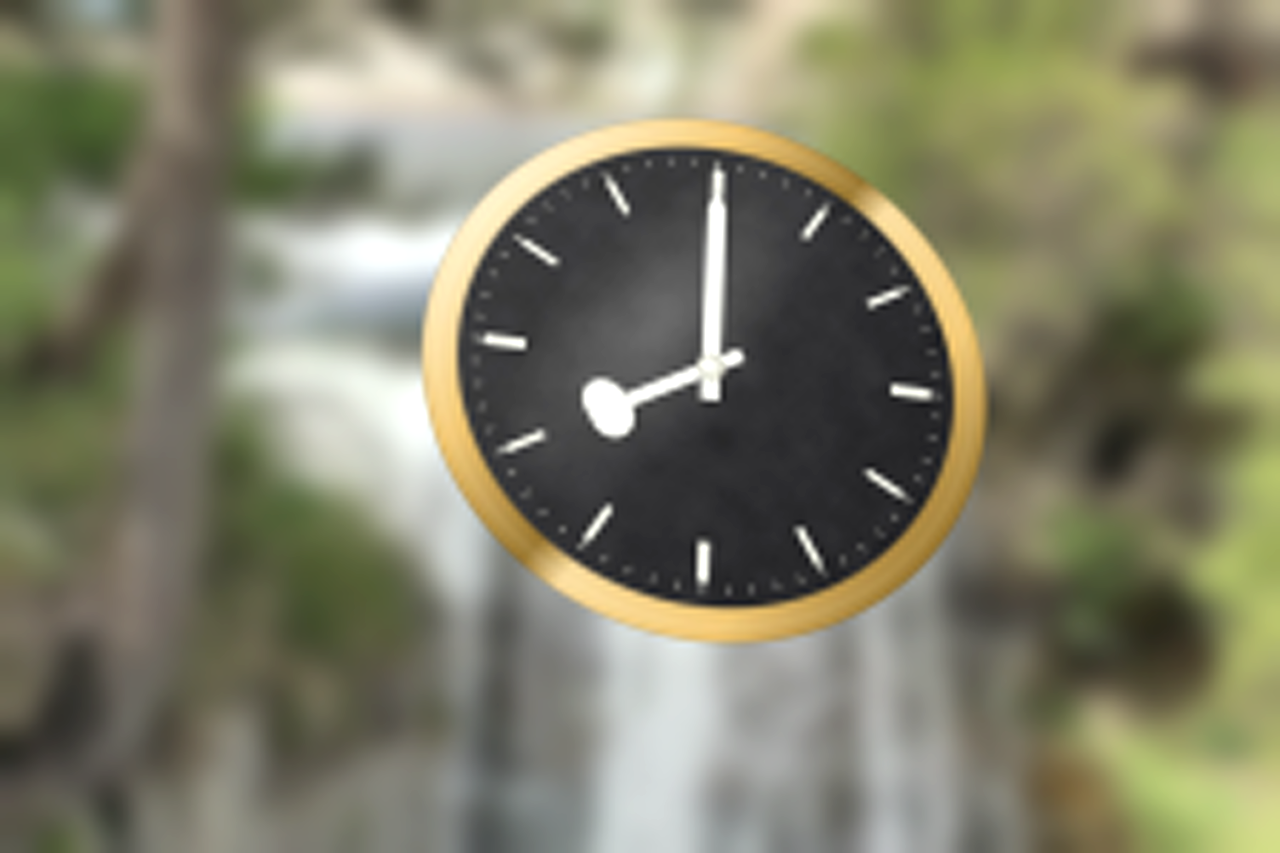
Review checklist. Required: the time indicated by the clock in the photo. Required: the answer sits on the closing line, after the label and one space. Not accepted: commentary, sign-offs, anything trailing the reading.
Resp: 8:00
